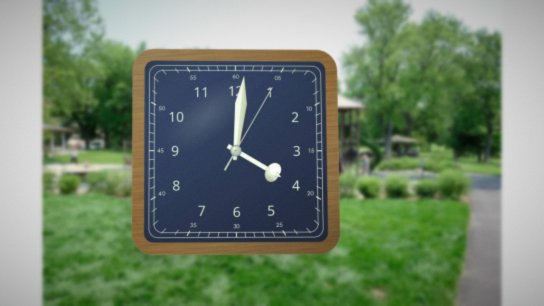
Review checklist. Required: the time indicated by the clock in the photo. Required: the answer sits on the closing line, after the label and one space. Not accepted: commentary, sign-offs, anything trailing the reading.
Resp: 4:01:05
